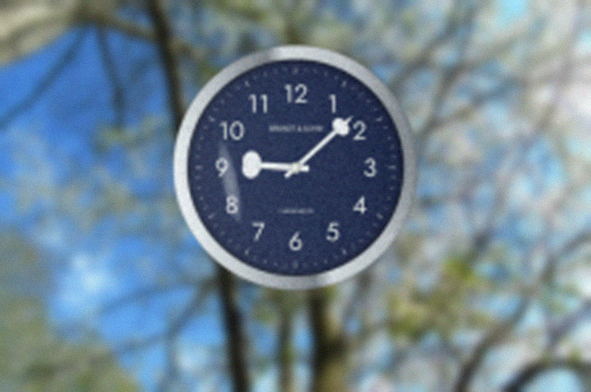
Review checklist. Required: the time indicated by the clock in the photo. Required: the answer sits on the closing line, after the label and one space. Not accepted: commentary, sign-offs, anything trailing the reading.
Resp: 9:08
